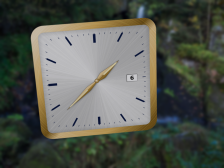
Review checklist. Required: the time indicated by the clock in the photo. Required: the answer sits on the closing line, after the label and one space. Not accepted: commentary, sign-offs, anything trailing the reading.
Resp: 1:38
